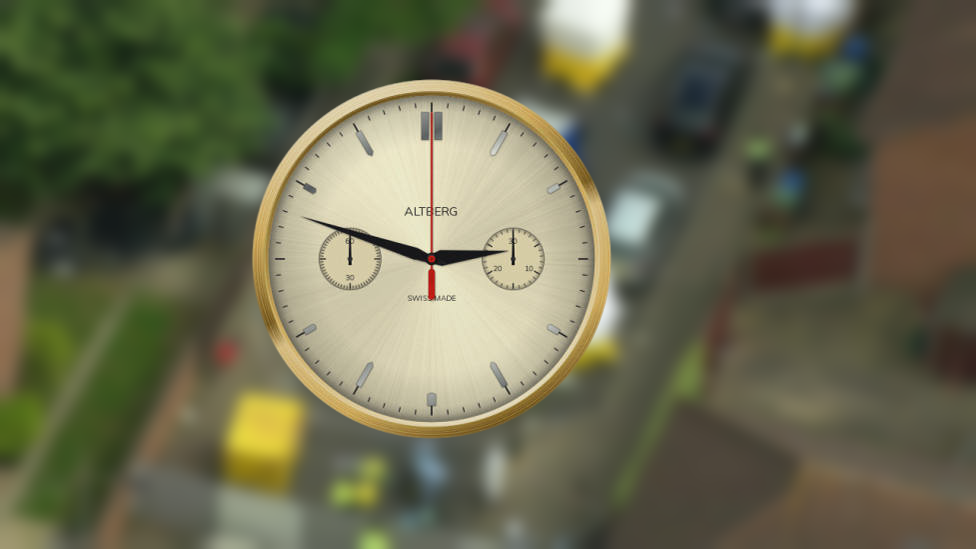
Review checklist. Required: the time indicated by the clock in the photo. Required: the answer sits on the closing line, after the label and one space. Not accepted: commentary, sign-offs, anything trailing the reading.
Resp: 2:48
